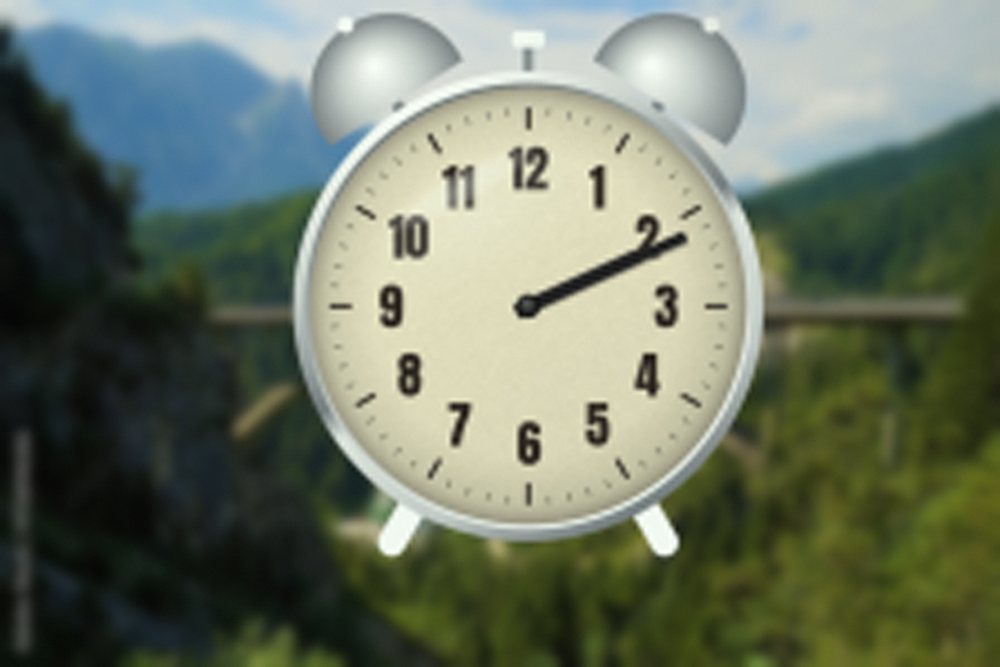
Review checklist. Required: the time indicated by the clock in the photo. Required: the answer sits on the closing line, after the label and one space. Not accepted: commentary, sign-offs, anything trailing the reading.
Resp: 2:11
